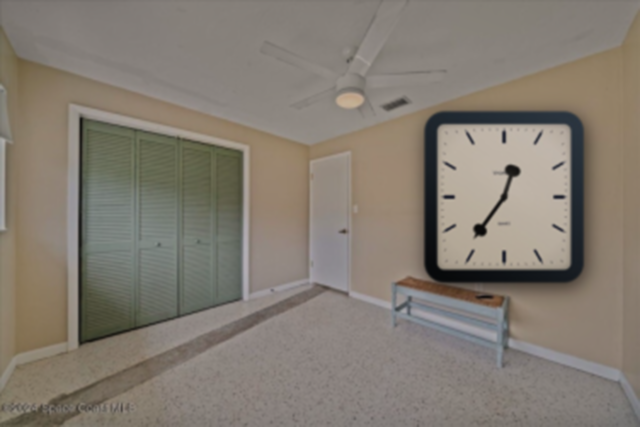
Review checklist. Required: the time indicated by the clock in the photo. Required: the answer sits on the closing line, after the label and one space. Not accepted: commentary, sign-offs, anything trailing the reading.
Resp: 12:36
